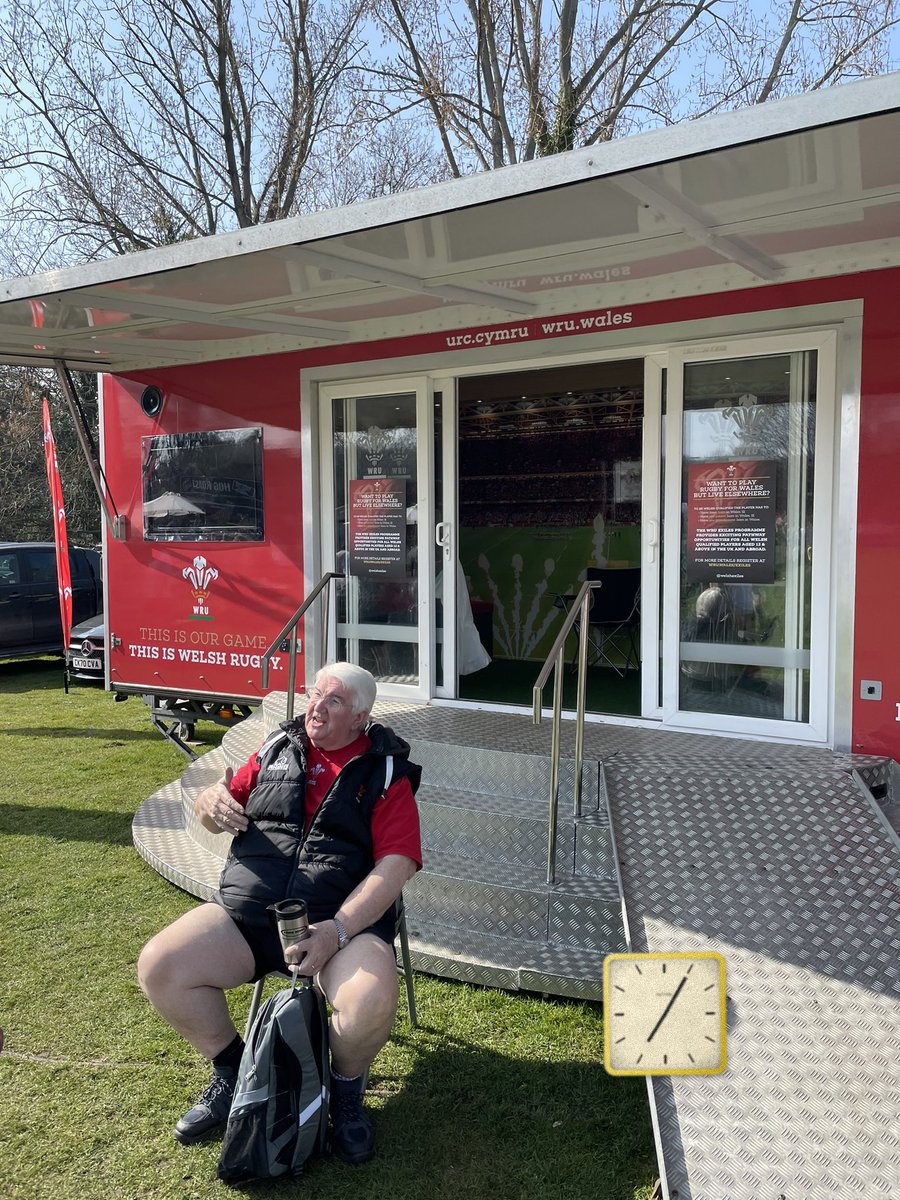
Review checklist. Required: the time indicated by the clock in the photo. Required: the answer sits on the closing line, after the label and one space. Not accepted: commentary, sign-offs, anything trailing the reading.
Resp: 7:05
